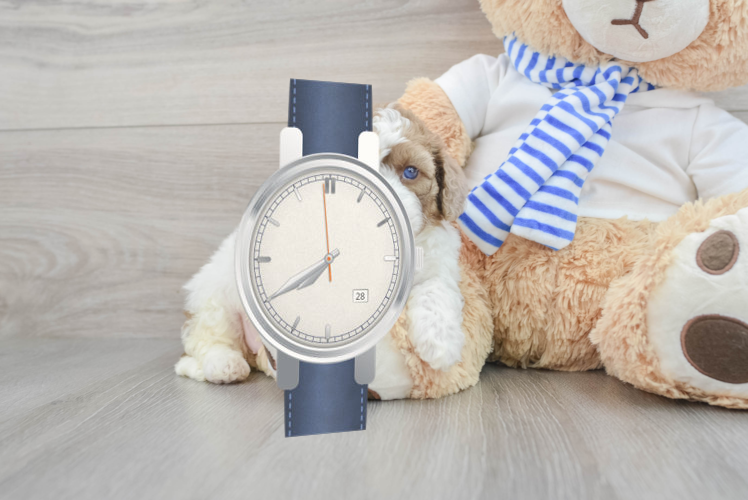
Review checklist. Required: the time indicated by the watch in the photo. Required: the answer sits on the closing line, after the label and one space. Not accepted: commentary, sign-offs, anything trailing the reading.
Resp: 7:39:59
